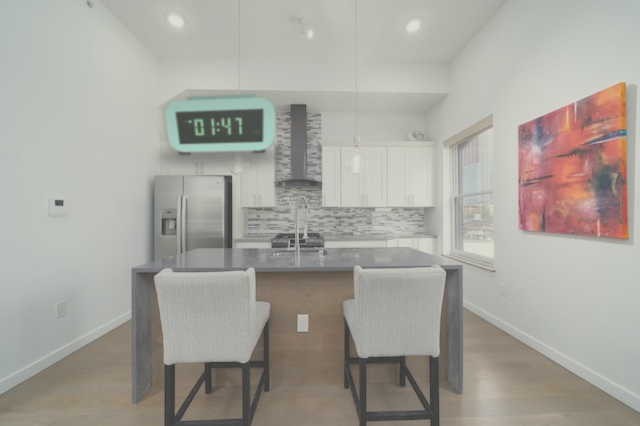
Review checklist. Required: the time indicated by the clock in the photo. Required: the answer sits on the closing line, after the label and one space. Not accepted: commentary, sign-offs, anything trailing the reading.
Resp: 1:47
